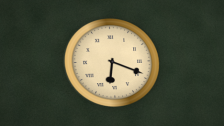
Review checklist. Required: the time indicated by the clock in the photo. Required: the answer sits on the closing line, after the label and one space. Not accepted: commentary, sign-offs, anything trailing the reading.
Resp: 6:19
